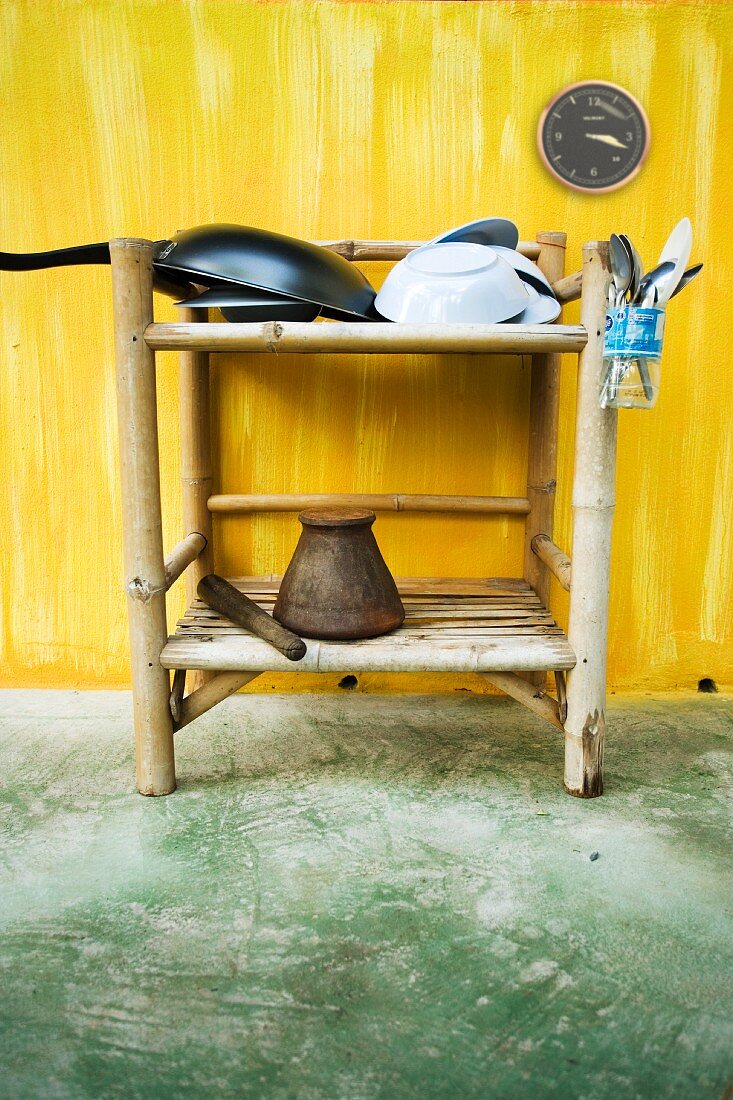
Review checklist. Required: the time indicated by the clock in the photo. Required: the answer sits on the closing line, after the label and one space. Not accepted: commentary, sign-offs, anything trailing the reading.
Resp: 3:18
